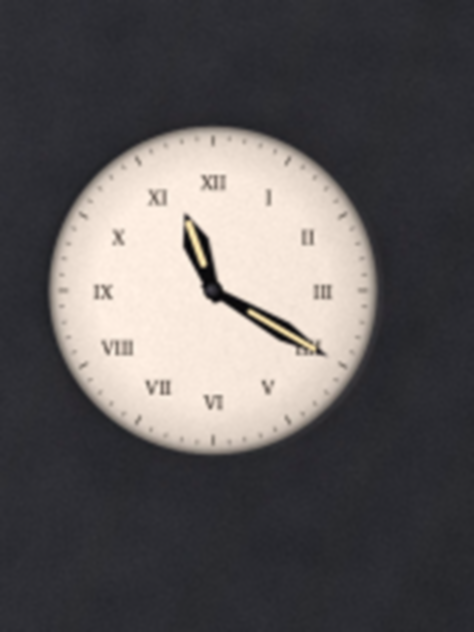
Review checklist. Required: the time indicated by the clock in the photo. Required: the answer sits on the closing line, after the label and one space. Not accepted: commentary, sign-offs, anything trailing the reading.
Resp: 11:20
